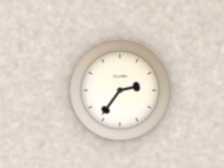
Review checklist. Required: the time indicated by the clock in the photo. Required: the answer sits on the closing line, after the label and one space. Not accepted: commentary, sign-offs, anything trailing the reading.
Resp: 2:36
